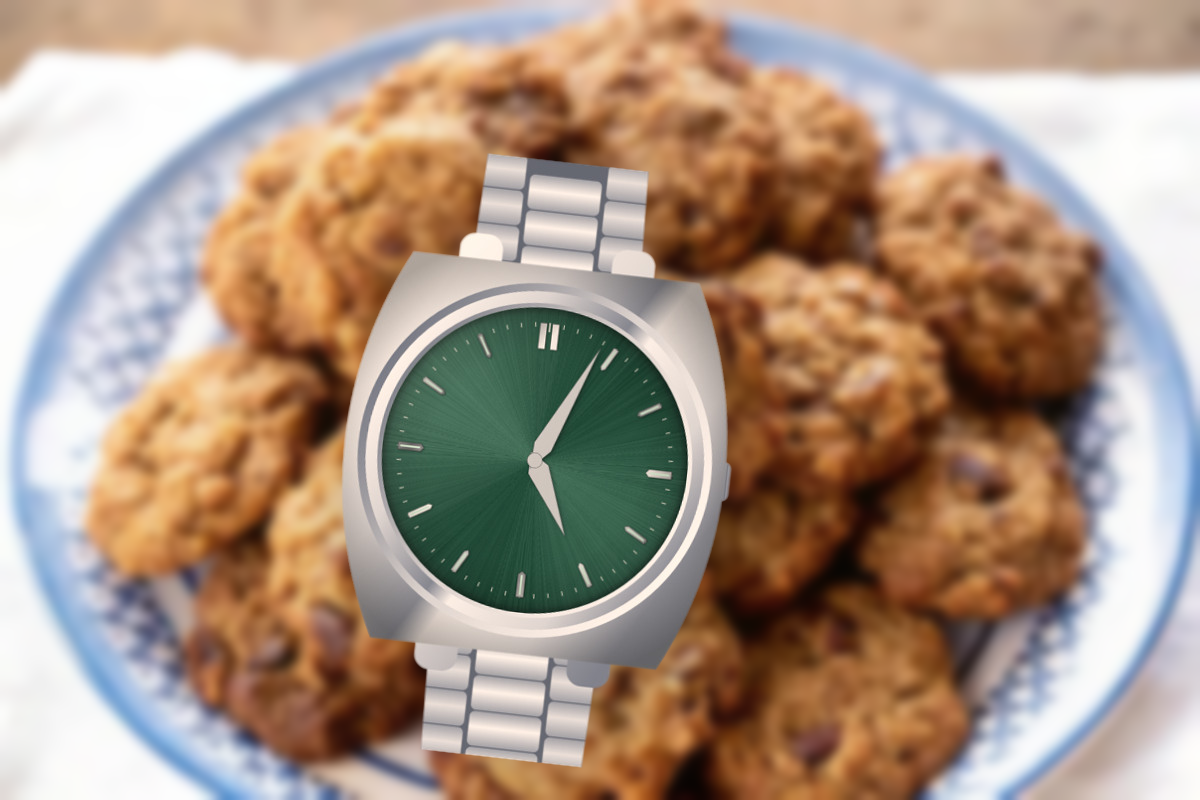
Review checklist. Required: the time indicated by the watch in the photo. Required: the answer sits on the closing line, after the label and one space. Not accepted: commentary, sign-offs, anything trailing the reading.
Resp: 5:04
